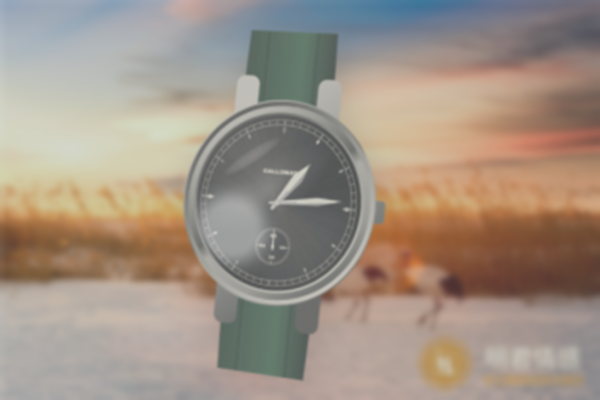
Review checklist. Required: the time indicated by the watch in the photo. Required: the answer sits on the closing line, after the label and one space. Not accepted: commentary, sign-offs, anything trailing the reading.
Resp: 1:14
